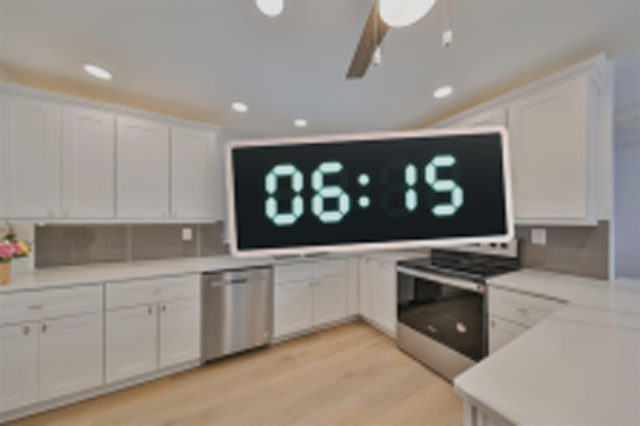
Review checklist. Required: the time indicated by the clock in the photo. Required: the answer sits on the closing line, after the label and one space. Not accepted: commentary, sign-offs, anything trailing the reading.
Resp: 6:15
